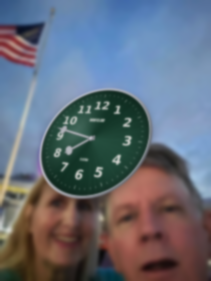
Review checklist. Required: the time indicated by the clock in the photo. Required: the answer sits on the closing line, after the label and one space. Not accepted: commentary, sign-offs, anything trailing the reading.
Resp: 7:47
